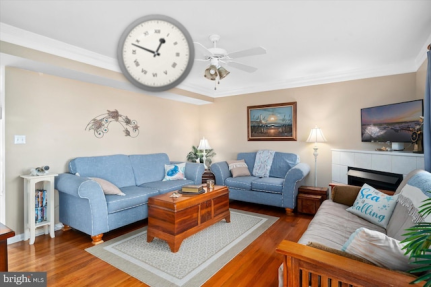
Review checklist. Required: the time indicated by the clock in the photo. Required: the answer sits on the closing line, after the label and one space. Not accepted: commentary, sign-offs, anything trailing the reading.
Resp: 12:48
